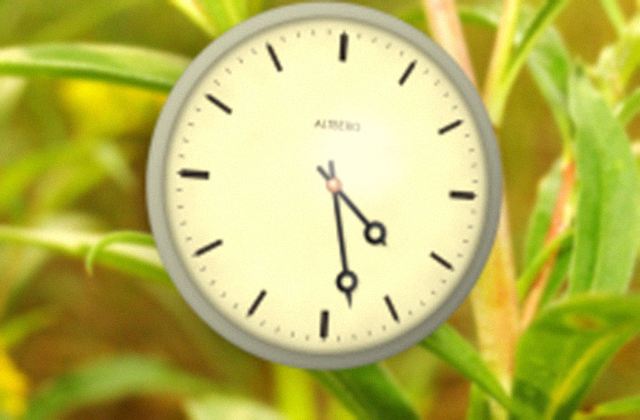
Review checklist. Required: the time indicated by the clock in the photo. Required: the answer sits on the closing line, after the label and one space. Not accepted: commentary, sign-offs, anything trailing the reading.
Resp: 4:28
